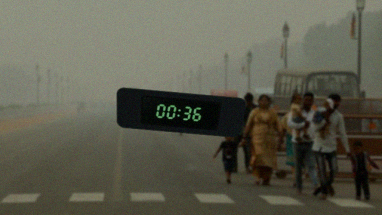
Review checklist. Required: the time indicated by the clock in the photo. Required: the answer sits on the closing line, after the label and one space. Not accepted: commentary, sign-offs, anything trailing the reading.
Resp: 0:36
